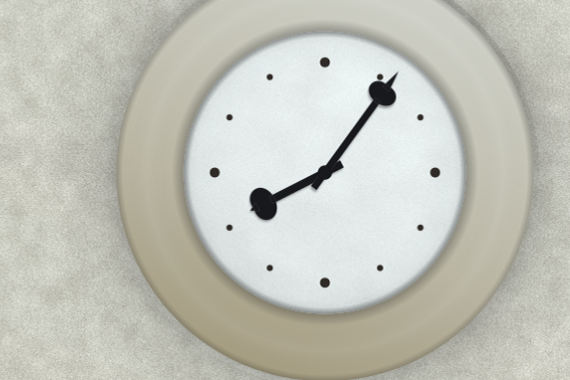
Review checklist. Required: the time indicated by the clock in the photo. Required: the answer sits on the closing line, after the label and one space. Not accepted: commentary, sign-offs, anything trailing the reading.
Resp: 8:06
